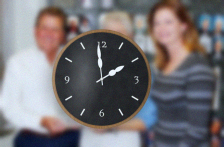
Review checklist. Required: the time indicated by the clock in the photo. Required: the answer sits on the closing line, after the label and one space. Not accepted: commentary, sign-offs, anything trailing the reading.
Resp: 1:59
